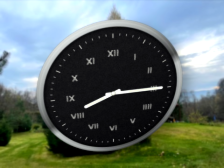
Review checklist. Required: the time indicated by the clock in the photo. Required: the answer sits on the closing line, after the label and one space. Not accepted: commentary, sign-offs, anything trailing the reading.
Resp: 8:15
